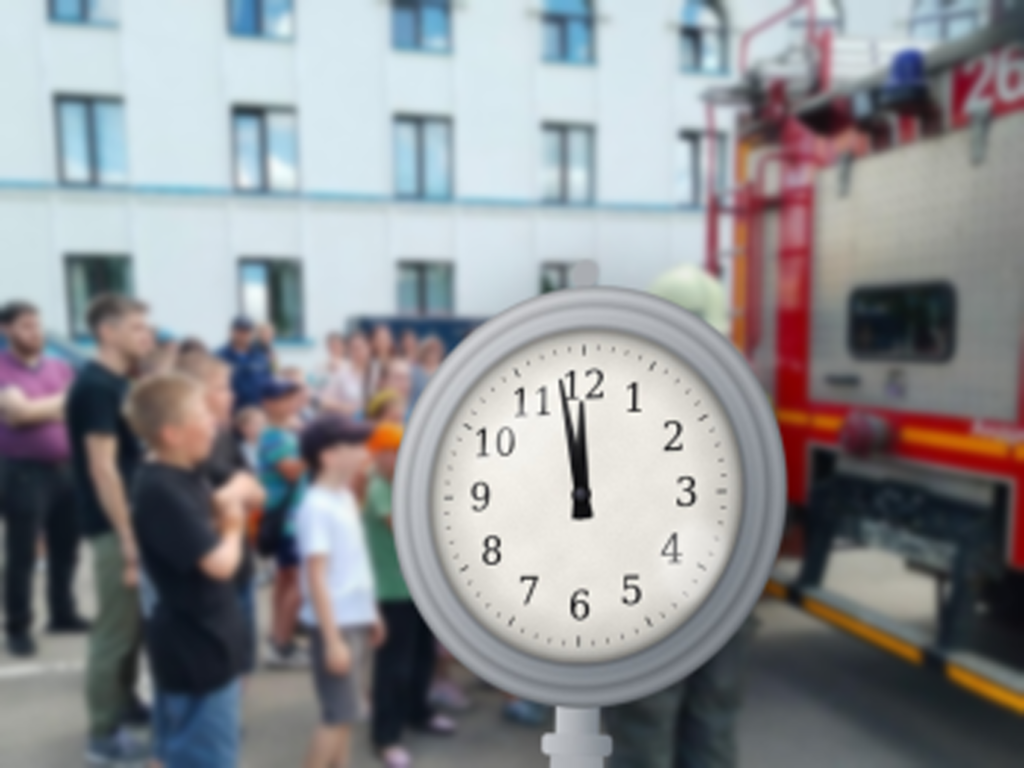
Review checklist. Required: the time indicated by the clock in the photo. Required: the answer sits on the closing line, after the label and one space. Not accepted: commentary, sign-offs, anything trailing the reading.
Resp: 11:58
